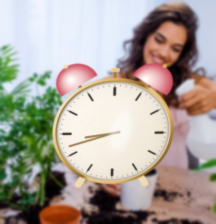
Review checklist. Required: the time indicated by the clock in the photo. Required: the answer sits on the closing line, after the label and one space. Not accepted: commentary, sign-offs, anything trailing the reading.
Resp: 8:42
